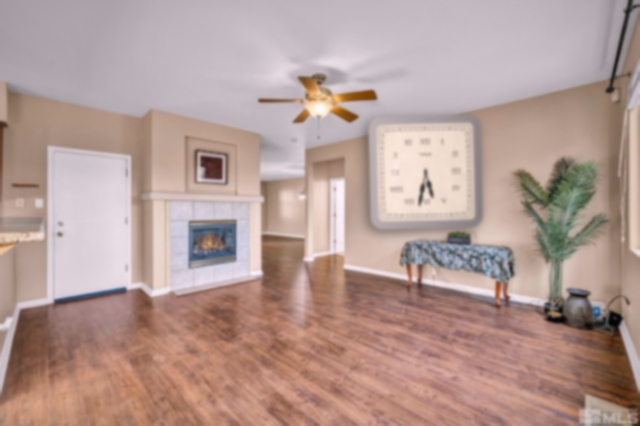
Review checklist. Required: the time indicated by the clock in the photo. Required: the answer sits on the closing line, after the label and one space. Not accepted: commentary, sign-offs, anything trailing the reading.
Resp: 5:32
